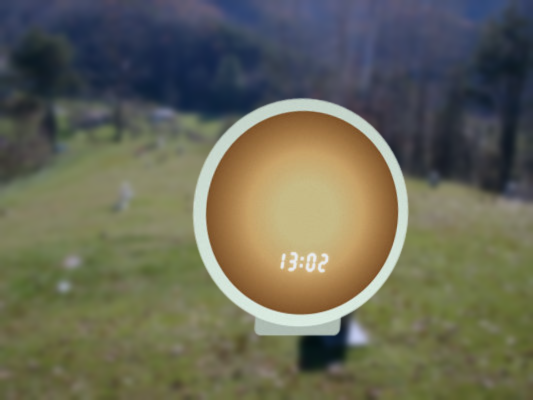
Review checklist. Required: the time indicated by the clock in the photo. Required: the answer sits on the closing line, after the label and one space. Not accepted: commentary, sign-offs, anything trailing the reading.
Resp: 13:02
